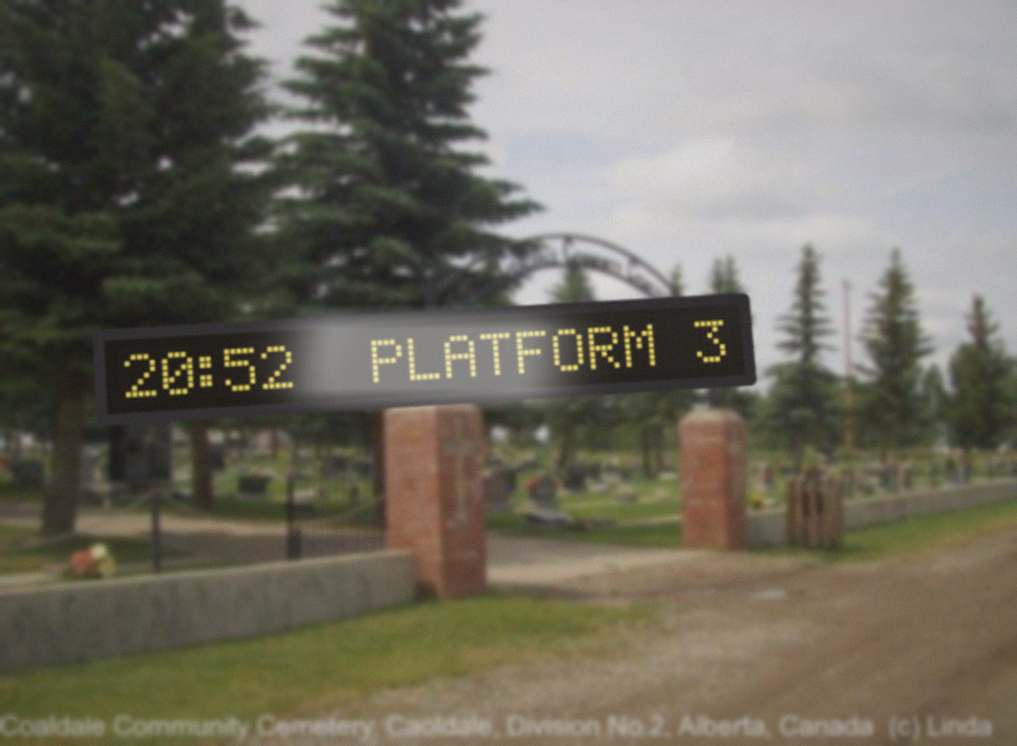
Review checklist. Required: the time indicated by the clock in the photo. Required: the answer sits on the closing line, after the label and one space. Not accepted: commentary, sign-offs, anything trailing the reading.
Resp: 20:52
